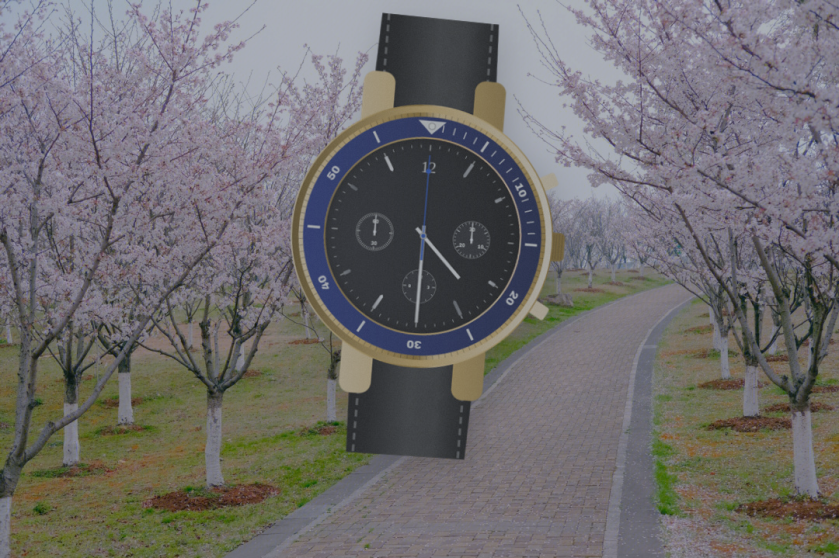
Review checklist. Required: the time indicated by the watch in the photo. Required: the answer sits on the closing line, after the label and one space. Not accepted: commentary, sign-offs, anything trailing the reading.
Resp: 4:30
